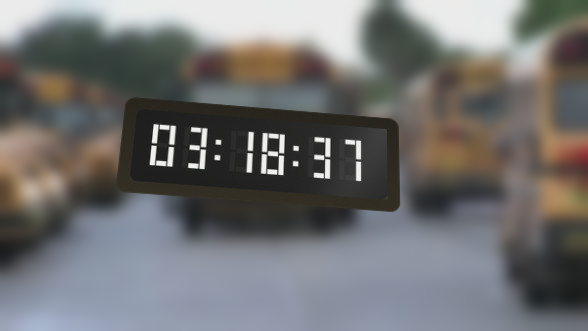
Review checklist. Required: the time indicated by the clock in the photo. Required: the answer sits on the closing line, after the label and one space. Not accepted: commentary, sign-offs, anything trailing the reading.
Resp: 3:18:37
